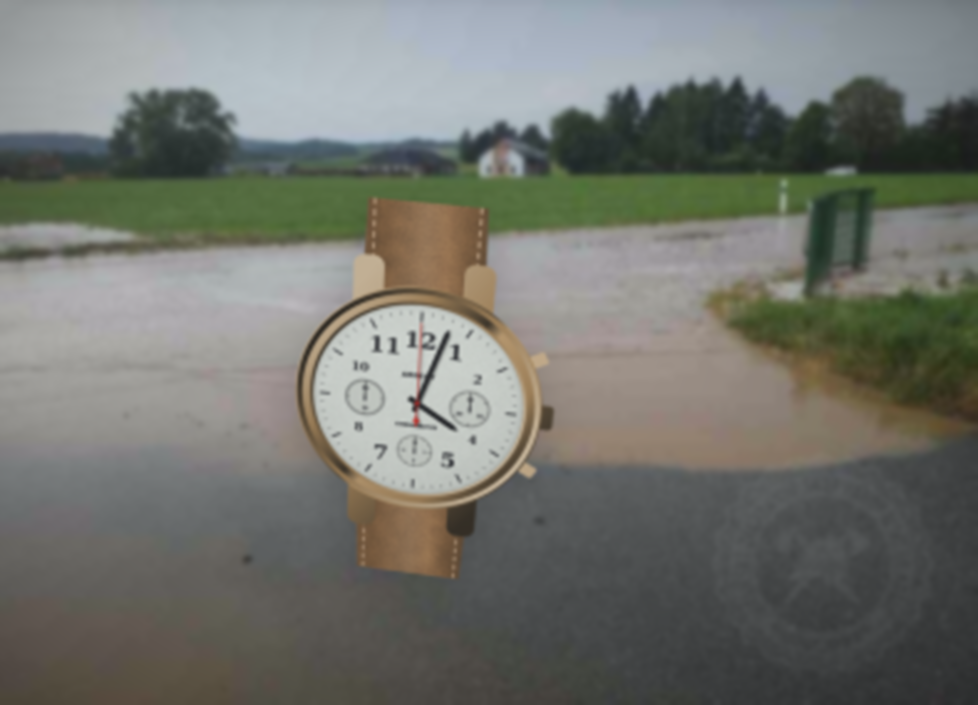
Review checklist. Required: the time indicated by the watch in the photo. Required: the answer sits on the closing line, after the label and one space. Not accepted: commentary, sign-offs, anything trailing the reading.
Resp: 4:03
